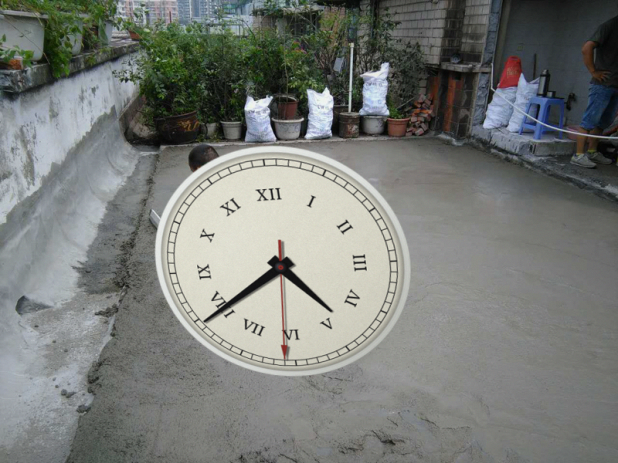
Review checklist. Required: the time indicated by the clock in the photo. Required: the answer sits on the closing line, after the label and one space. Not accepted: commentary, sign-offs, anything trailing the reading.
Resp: 4:39:31
